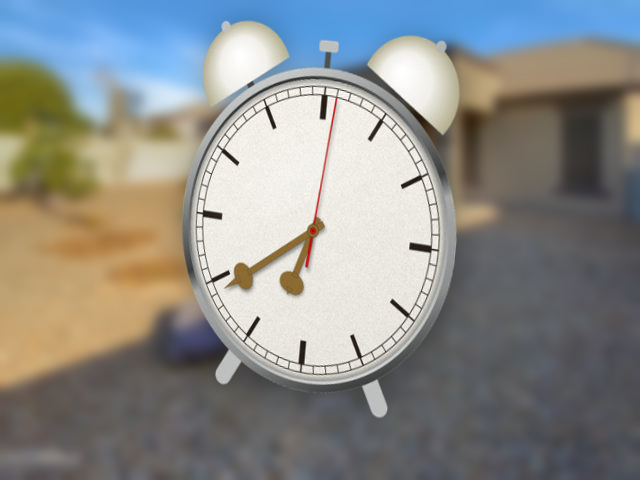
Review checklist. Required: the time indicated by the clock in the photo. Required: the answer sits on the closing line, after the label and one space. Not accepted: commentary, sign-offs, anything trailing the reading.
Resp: 6:39:01
